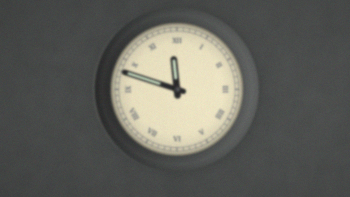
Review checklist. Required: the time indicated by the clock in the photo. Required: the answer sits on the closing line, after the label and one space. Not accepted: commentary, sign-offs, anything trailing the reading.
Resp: 11:48
